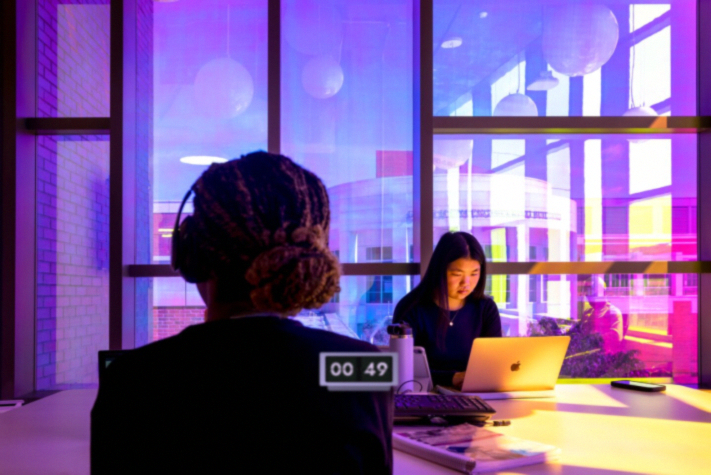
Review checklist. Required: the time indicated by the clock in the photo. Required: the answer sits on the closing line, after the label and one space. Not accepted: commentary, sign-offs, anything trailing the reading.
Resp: 0:49
